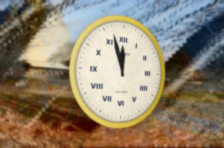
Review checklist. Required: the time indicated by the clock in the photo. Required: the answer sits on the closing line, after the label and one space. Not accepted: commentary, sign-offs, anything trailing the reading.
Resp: 11:57
